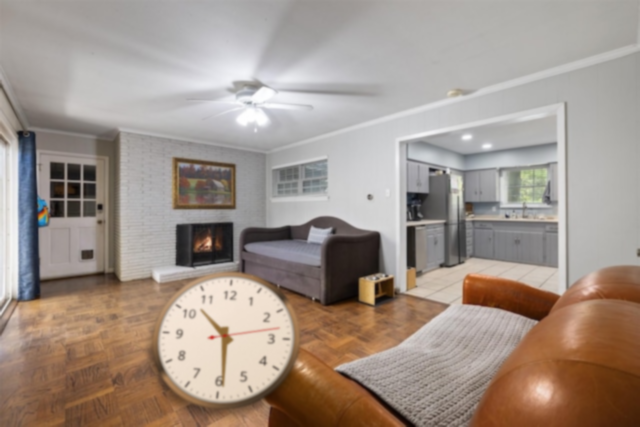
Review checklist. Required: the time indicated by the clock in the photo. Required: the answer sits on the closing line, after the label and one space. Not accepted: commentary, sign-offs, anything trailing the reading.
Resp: 10:29:13
